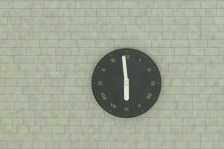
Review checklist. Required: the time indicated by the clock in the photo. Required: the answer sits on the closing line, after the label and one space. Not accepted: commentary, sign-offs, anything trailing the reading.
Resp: 5:59
